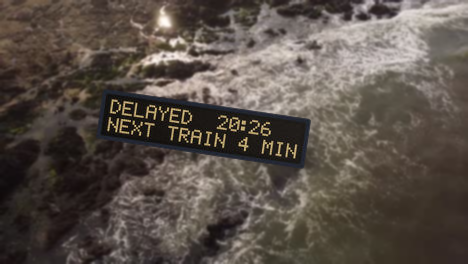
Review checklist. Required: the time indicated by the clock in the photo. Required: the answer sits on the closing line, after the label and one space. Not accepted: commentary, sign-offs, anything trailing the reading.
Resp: 20:26
